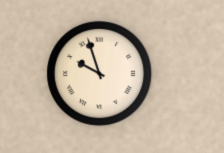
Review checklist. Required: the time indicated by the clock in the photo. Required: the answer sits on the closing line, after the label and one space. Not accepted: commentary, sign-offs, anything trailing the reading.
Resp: 9:57
